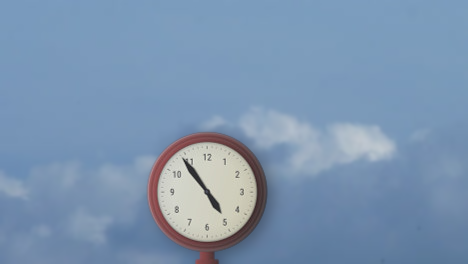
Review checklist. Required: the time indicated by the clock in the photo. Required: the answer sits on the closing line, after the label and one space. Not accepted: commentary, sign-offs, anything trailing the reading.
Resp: 4:54
